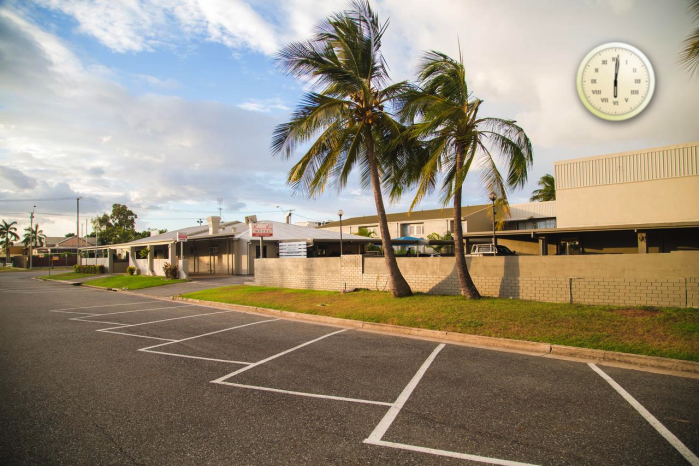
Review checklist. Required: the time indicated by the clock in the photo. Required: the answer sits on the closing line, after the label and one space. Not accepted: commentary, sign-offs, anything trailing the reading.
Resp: 6:01
